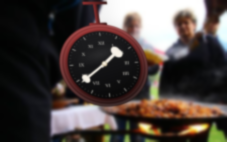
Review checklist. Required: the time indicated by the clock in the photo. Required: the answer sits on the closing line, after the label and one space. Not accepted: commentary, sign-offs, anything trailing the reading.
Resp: 1:39
